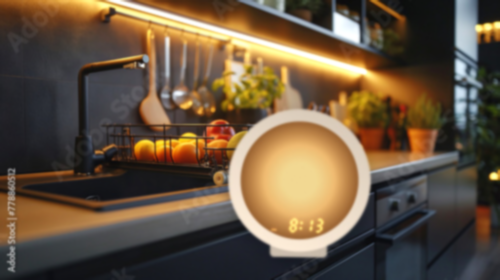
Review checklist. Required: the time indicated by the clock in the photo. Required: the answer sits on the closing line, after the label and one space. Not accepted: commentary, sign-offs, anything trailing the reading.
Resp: 8:13
